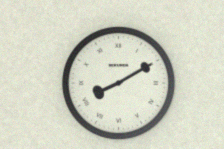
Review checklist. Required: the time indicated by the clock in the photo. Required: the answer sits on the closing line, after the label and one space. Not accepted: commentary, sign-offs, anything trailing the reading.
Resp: 8:10
